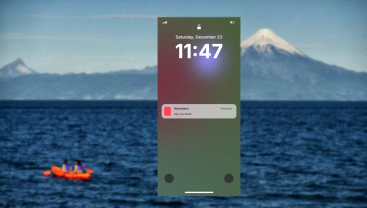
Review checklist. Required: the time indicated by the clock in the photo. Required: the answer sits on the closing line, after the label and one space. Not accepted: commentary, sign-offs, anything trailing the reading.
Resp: 11:47
